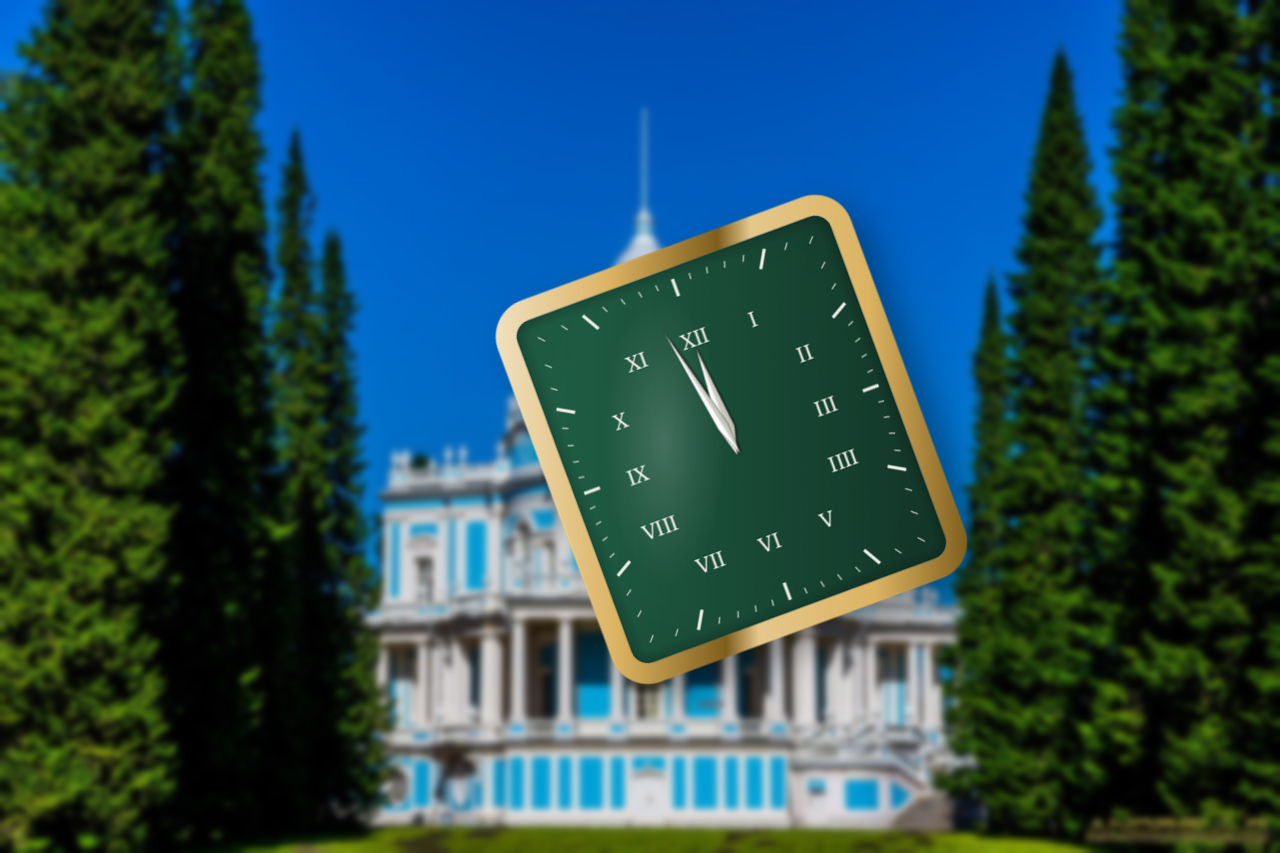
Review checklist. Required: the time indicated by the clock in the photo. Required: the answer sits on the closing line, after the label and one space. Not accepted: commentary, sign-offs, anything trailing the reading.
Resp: 11:58
